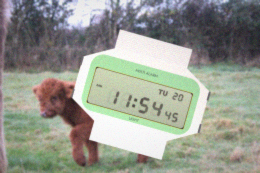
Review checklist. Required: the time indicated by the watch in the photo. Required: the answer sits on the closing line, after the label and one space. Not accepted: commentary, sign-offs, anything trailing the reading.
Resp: 11:54:45
